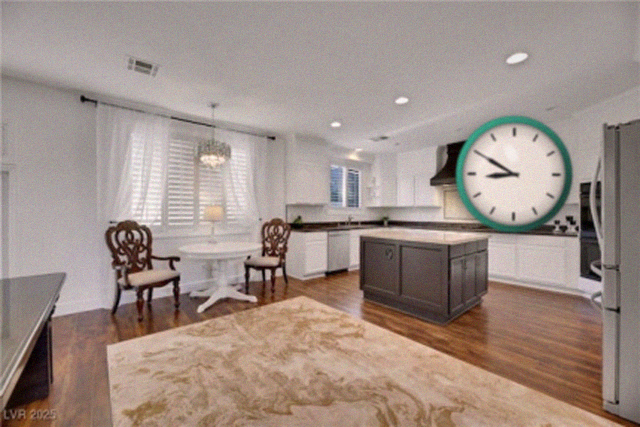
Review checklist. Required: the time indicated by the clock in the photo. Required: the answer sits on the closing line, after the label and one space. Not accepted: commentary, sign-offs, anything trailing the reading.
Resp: 8:50
